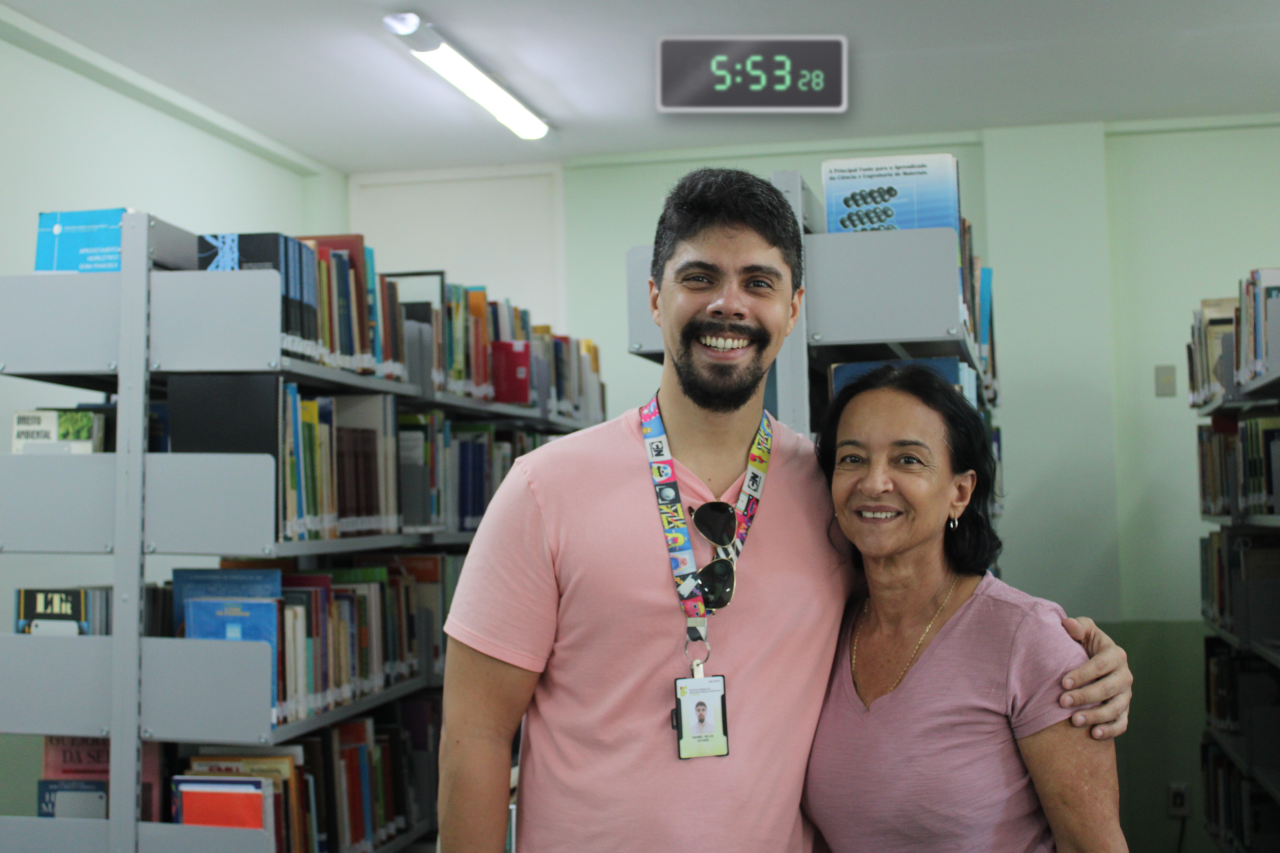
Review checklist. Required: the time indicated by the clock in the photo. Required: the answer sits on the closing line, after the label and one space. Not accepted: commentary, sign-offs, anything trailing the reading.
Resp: 5:53:28
